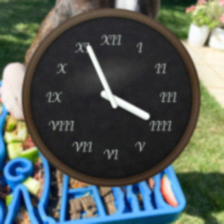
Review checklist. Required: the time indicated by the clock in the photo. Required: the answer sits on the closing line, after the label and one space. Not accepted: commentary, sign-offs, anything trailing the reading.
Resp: 3:56
